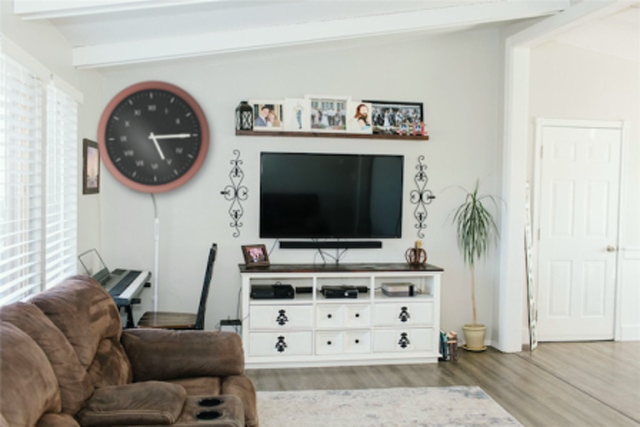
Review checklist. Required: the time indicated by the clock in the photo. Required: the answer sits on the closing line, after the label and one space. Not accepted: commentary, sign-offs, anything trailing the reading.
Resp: 5:15
